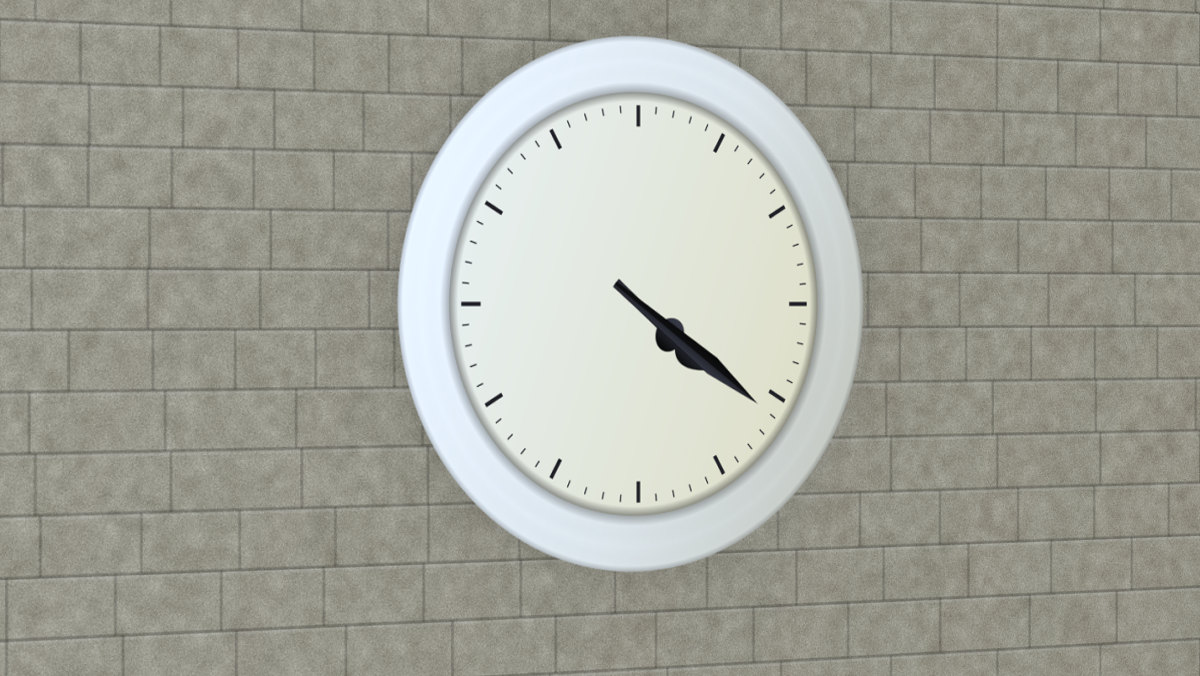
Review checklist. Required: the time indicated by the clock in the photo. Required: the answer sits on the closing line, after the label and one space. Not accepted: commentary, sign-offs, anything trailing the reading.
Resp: 4:21
